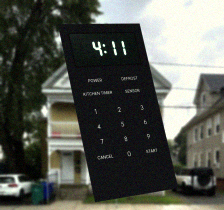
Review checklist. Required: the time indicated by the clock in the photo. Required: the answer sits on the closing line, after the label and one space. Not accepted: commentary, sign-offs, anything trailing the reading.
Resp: 4:11
